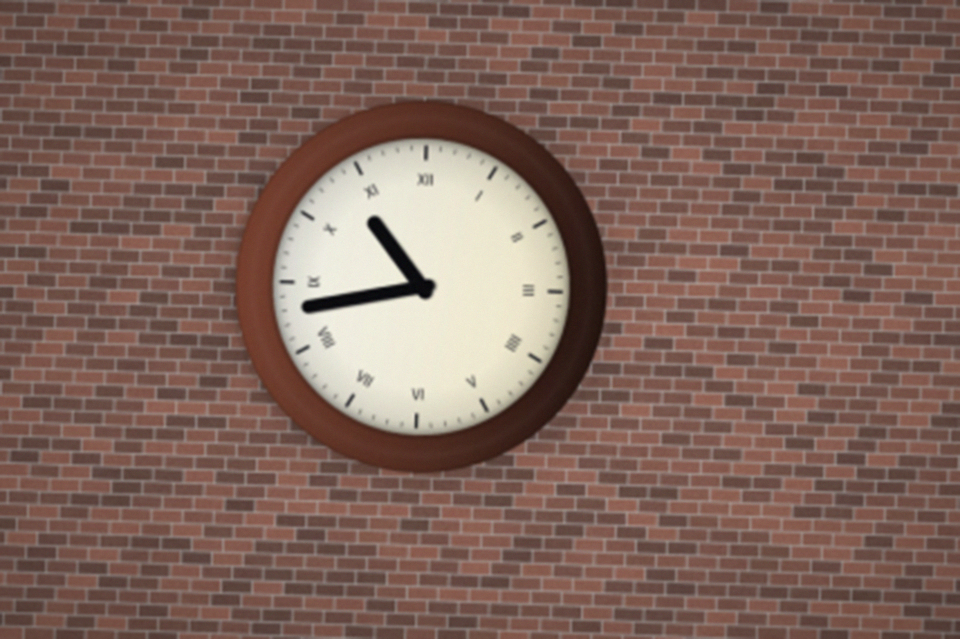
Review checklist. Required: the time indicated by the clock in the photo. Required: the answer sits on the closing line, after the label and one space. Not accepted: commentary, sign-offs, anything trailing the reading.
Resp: 10:43
